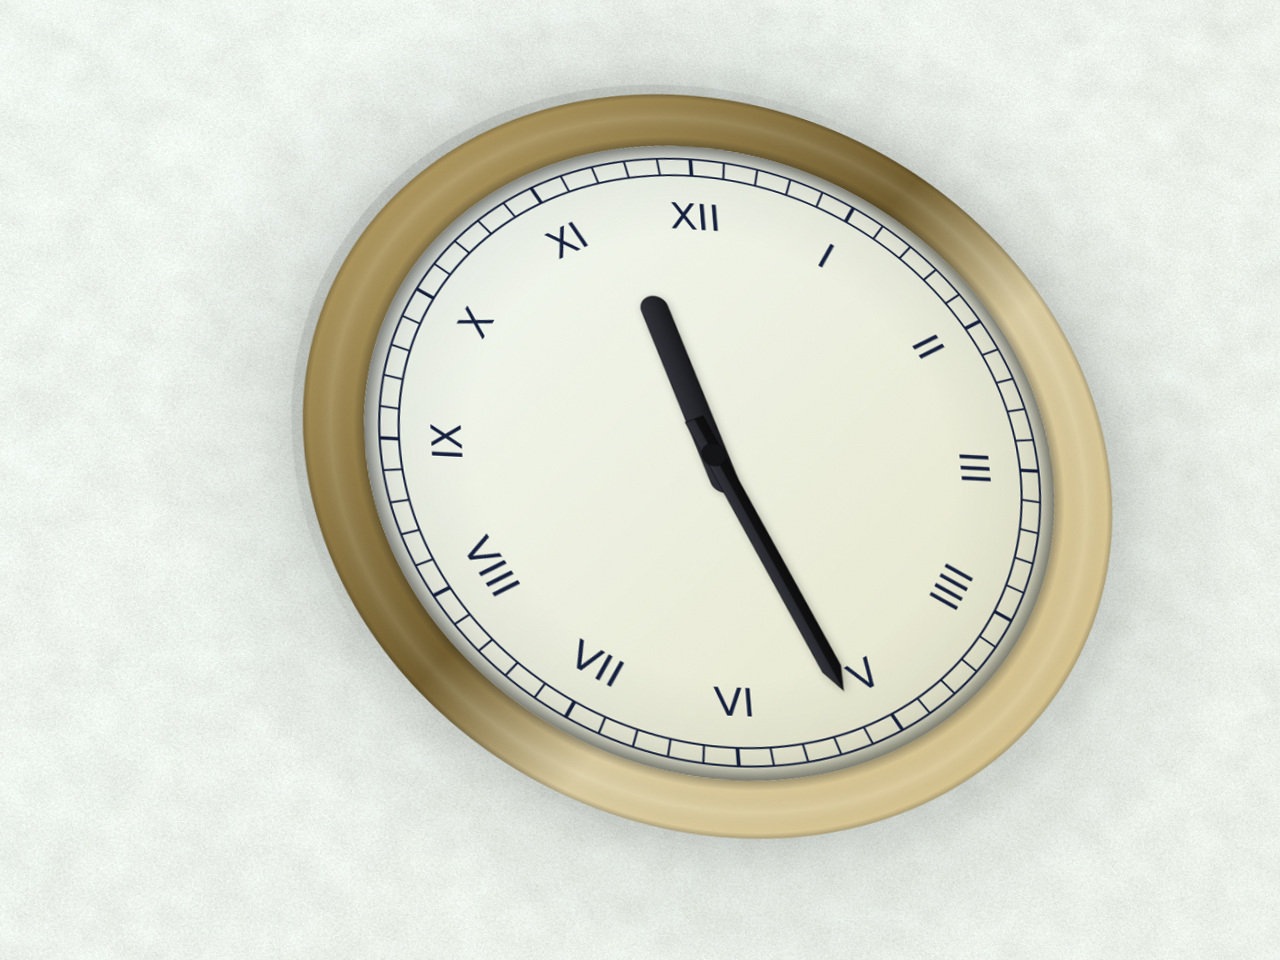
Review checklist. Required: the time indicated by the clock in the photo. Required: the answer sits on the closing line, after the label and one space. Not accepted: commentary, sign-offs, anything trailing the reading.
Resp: 11:26
